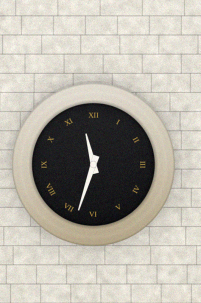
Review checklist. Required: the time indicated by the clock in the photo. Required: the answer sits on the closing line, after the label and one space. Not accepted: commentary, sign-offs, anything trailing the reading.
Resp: 11:33
